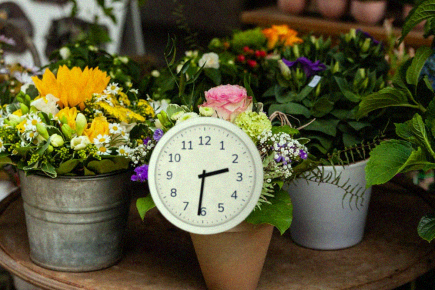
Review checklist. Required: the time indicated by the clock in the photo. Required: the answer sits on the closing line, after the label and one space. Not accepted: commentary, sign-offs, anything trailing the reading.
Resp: 2:31
